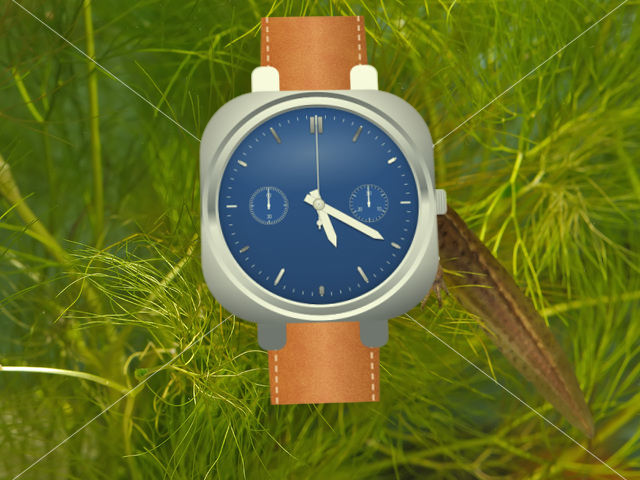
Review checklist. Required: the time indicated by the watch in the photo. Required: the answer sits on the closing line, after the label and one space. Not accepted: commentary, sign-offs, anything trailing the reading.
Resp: 5:20
